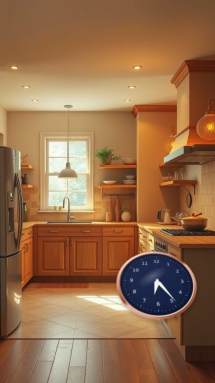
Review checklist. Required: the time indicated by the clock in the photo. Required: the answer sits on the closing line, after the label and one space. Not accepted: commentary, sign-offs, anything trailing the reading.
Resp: 6:24
